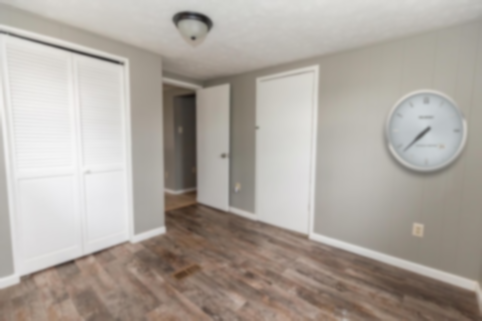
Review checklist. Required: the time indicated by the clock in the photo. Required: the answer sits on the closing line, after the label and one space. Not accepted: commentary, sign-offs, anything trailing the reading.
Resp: 7:38
